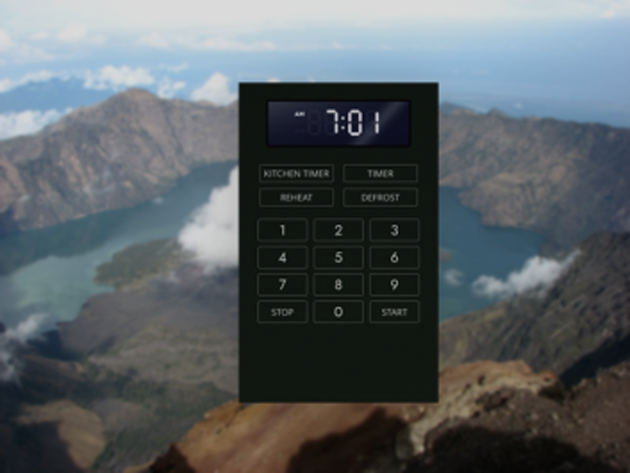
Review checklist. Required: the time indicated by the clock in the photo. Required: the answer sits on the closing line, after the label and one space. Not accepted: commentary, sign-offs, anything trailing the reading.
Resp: 7:01
